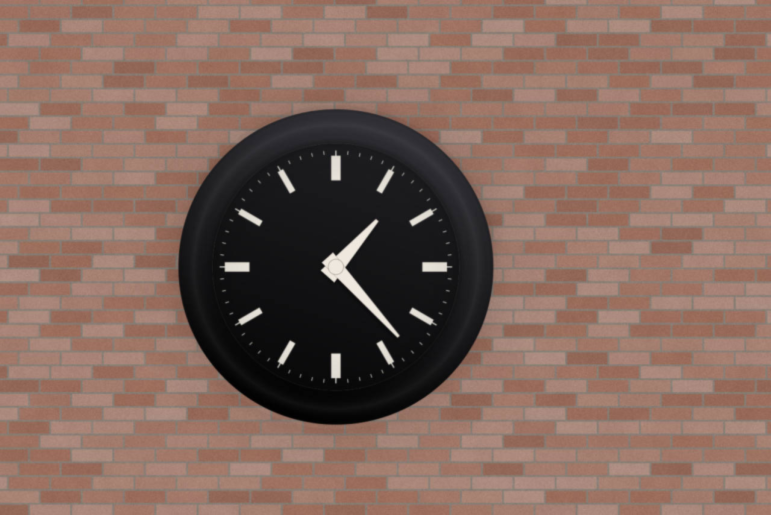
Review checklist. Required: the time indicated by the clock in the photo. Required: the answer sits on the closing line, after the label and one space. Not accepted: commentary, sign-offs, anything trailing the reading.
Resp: 1:23
